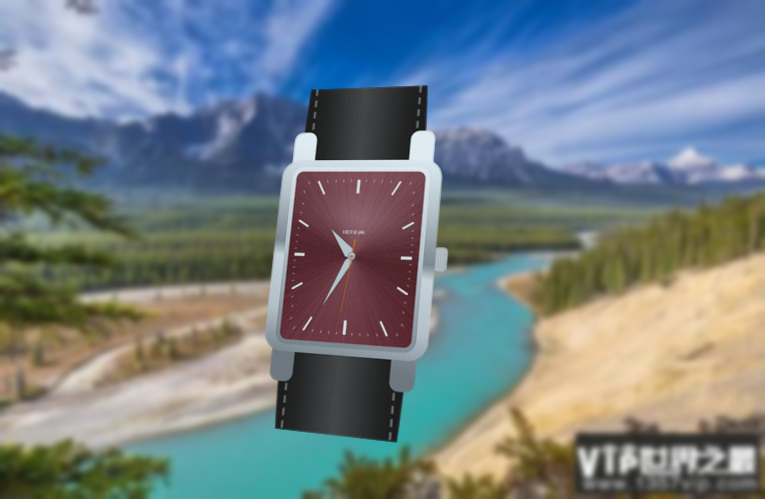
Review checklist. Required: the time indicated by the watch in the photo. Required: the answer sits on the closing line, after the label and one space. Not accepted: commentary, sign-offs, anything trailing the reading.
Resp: 10:34:31
